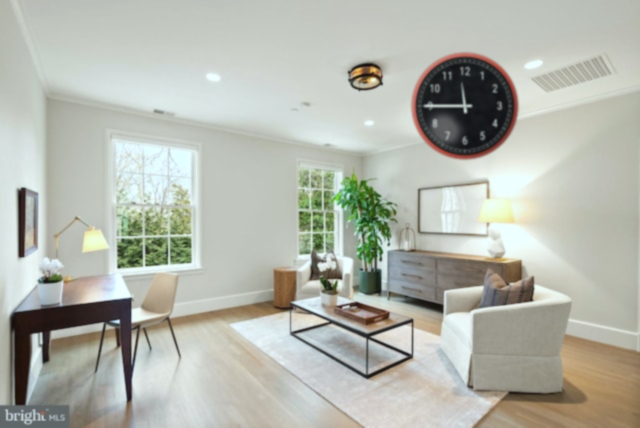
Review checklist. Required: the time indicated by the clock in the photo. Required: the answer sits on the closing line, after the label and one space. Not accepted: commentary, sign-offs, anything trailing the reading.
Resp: 11:45
